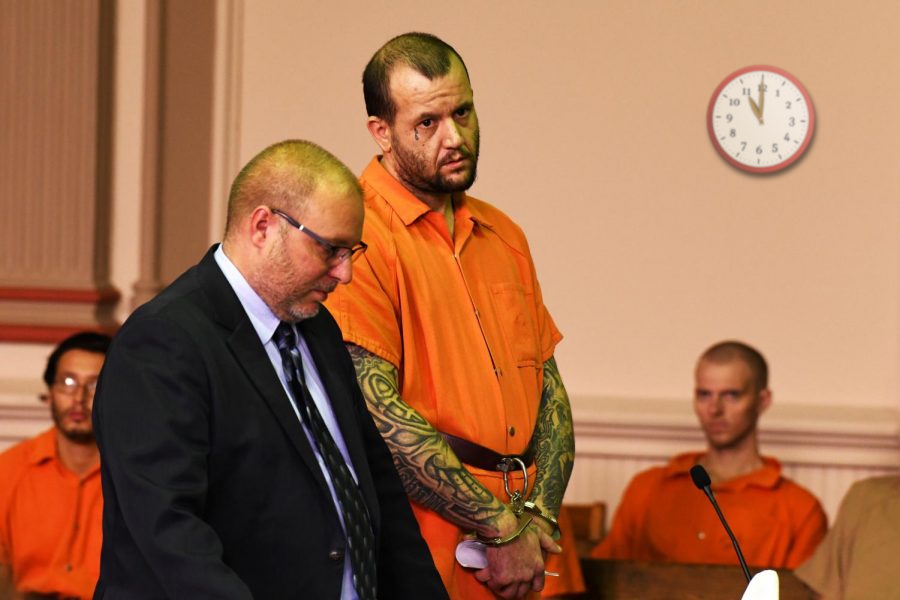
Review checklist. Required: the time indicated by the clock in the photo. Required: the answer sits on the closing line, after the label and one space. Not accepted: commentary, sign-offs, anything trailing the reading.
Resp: 11:00
